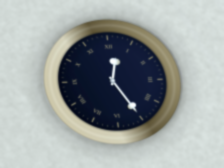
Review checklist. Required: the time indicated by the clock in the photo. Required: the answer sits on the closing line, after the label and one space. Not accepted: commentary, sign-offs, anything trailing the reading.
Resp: 12:25
